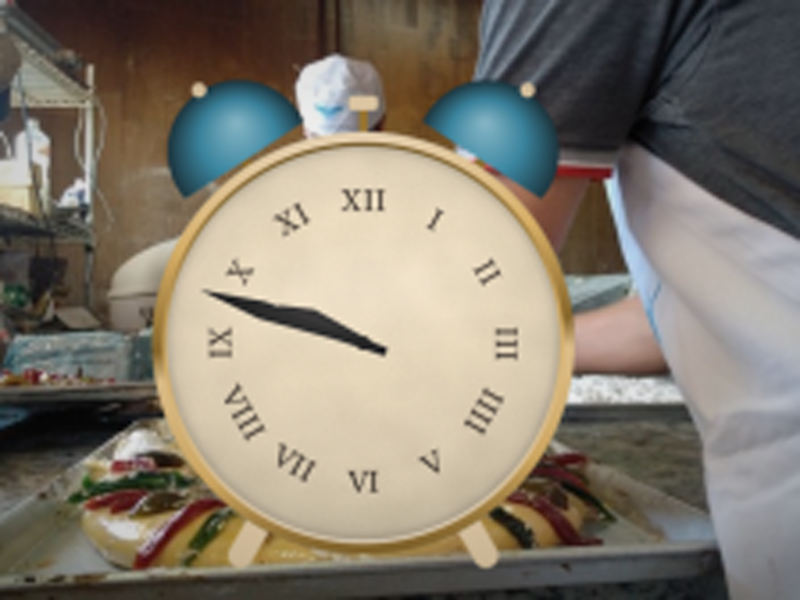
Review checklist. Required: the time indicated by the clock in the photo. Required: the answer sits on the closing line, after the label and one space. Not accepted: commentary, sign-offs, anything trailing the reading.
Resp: 9:48
